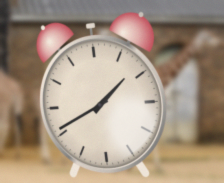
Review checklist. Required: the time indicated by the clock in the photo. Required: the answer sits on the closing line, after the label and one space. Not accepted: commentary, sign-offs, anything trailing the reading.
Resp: 1:41
